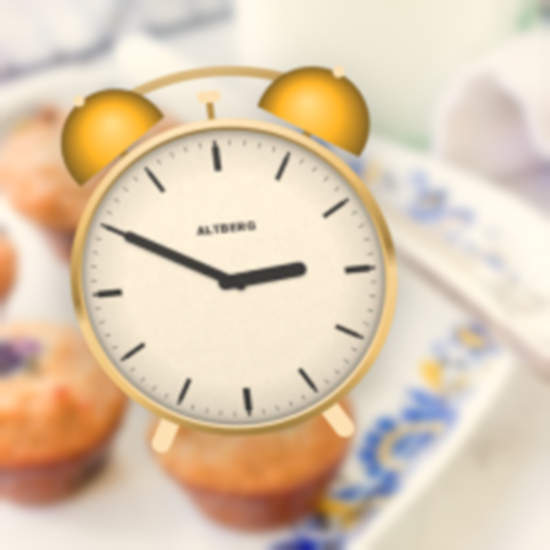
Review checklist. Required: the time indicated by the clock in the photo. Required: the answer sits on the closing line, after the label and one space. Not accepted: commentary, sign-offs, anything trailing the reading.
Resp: 2:50
